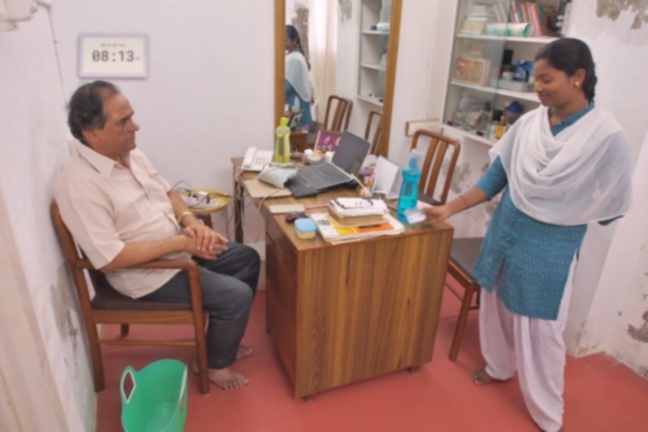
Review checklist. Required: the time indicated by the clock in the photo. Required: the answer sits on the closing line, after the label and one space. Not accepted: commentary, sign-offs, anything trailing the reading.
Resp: 8:13
